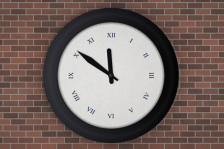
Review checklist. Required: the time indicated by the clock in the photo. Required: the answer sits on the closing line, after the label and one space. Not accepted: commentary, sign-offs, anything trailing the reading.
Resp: 11:51
